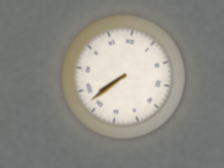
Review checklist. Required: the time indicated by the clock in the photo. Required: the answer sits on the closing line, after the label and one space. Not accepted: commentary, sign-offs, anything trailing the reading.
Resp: 7:37
